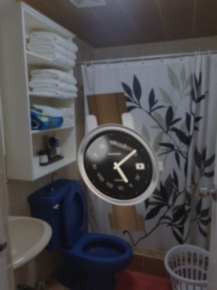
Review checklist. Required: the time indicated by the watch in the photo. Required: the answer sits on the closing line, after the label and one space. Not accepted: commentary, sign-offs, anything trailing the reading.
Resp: 5:09
